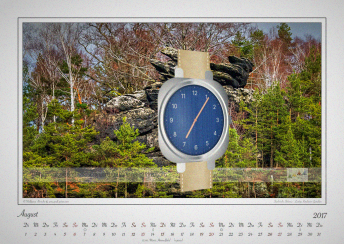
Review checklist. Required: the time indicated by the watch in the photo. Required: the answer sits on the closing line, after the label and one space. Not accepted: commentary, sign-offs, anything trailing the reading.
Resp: 7:06
